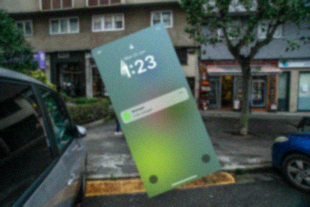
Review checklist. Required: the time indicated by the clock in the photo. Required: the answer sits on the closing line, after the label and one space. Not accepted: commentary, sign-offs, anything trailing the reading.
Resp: 1:23
